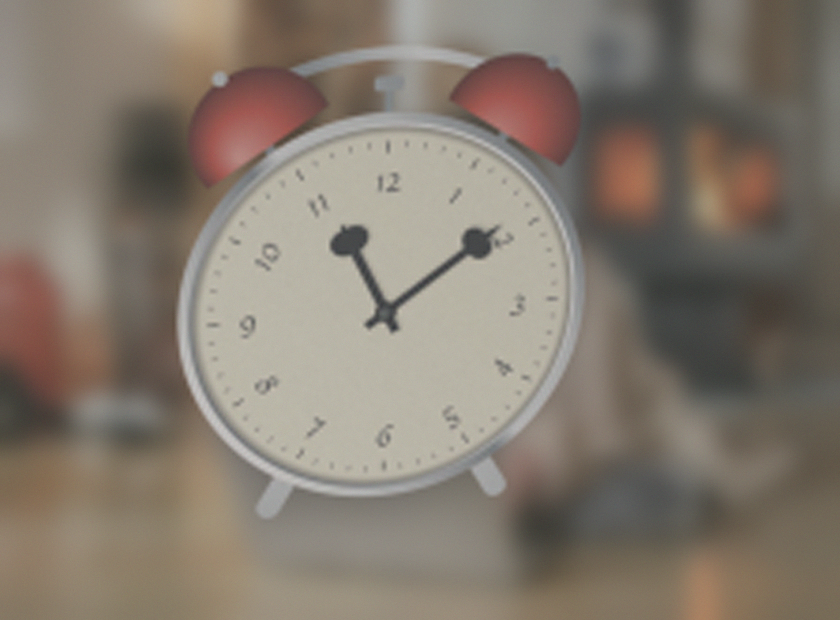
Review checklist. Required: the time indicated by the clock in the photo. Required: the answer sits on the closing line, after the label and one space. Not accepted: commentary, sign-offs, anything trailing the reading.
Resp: 11:09
